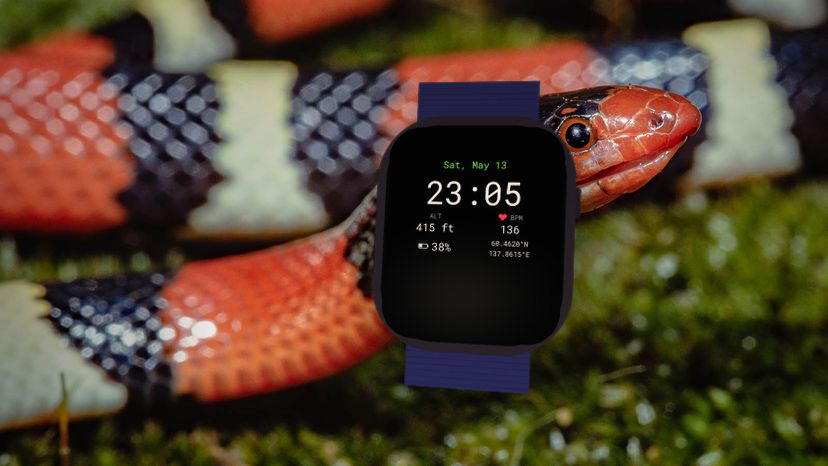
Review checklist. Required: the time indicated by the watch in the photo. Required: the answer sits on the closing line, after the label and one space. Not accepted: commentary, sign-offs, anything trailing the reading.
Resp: 23:05
